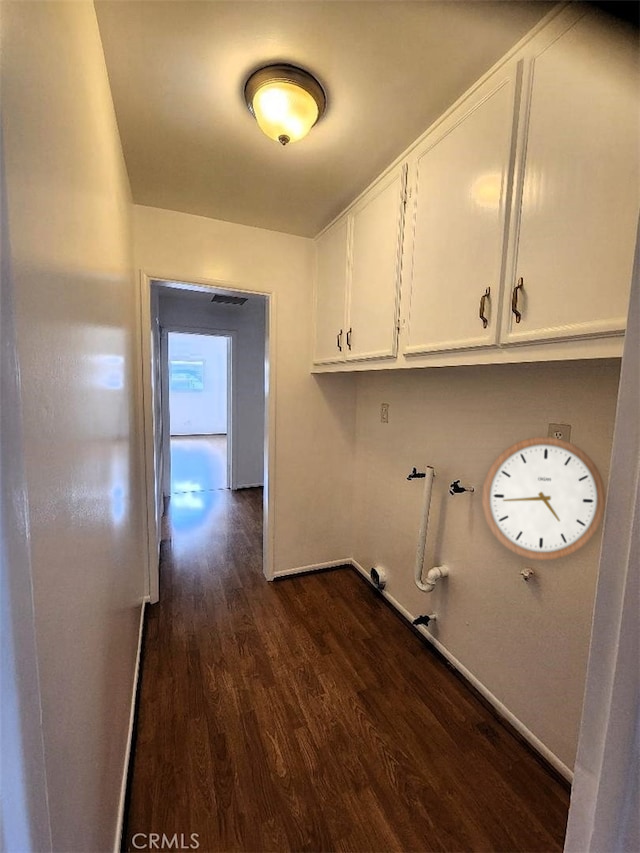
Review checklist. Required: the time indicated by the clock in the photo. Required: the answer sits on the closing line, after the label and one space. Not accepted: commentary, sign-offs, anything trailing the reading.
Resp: 4:44
